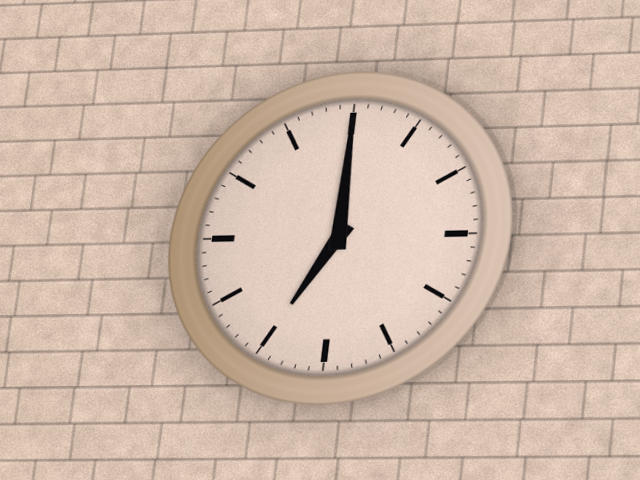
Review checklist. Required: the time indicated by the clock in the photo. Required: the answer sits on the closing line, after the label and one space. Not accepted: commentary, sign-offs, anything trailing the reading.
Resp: 7:00
